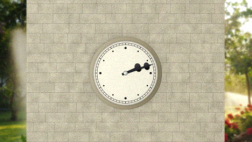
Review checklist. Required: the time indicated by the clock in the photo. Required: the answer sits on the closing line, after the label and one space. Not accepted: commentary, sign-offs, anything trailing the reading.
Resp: 2:12
